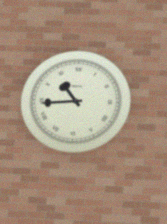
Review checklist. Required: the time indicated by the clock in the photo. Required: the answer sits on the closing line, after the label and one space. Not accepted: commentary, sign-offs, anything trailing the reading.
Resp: 10:44
